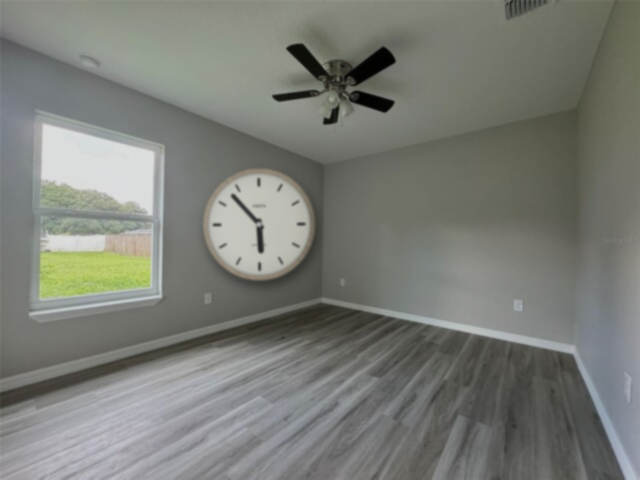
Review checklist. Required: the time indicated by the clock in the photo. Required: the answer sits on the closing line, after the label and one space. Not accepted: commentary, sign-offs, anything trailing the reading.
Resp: 5:53
